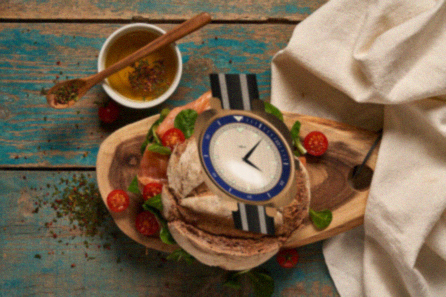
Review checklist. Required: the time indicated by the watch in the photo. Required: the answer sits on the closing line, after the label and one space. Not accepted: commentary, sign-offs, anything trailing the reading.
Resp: 4:07
